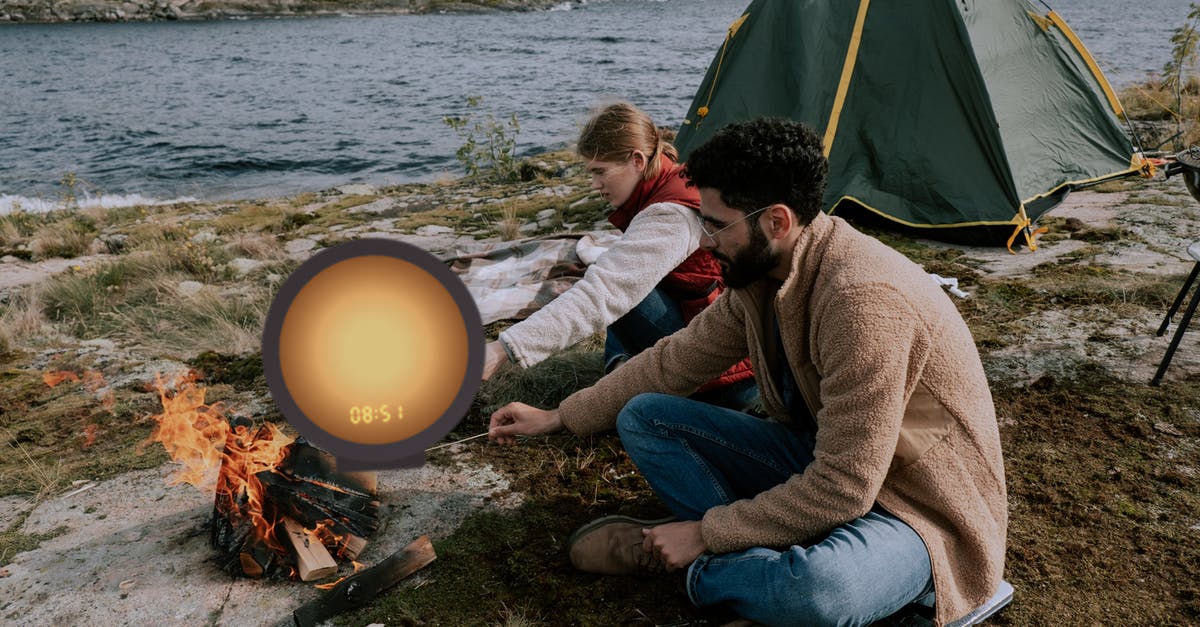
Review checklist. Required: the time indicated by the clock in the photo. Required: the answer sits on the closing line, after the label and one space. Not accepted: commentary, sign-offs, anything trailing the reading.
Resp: 8:51
